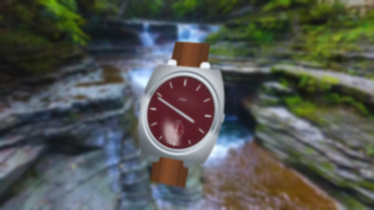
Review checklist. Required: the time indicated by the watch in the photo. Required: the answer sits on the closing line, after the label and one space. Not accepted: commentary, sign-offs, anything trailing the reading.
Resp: 3:49
